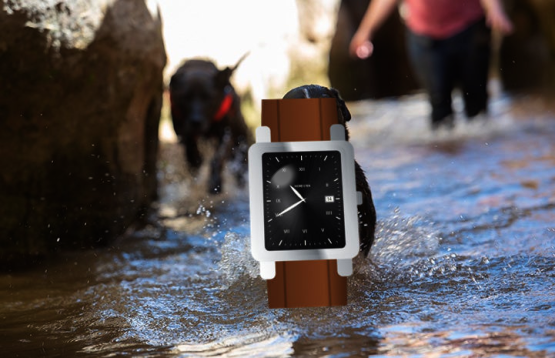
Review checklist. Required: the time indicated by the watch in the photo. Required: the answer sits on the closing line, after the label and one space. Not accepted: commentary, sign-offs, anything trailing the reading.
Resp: 10:40
